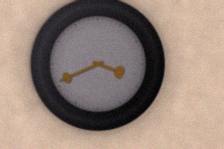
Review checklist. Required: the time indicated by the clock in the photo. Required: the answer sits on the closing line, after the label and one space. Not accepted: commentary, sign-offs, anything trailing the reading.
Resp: 3:41
